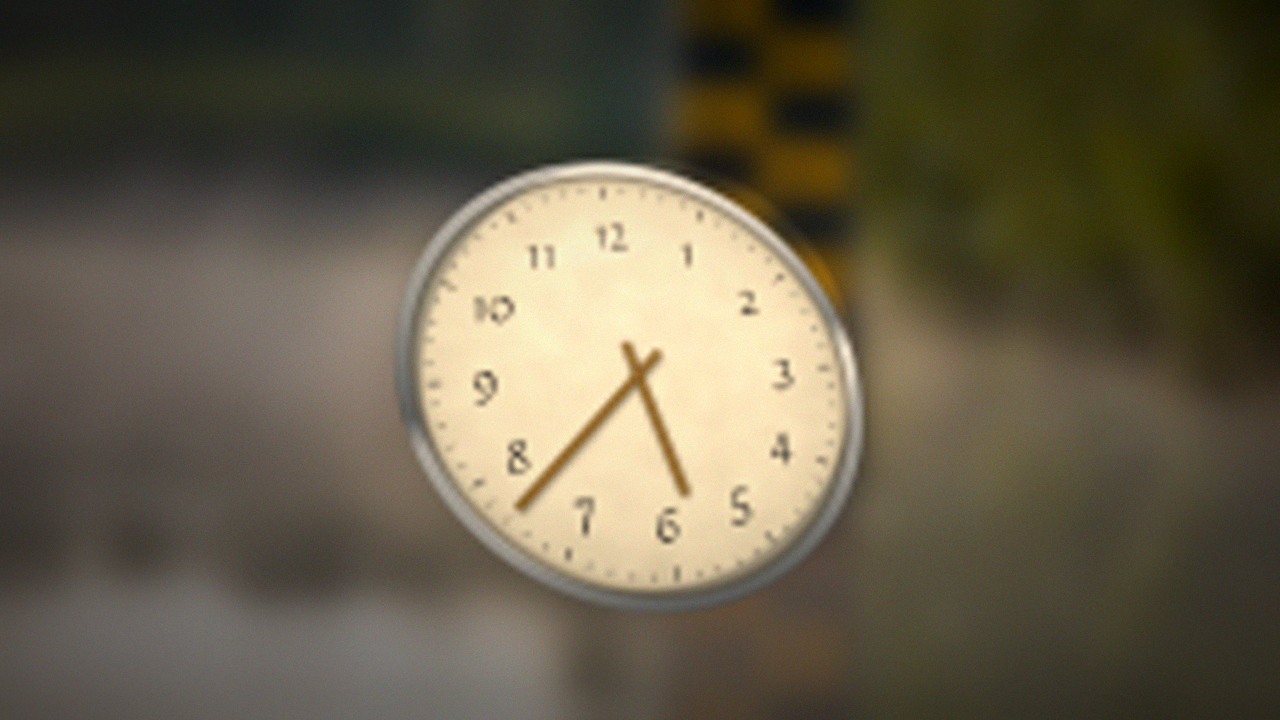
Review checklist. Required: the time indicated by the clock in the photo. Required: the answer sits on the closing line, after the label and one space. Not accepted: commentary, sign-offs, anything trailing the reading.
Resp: 5:38
